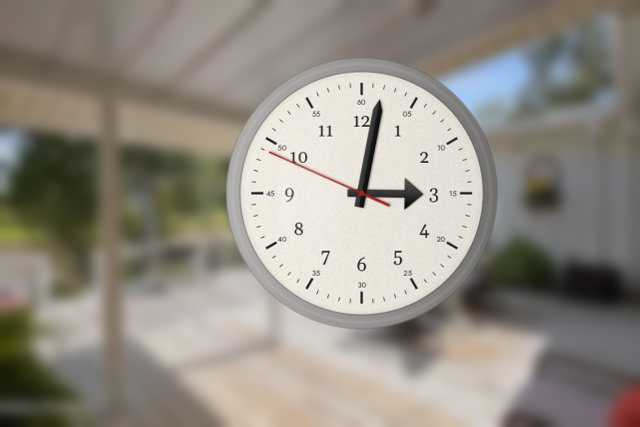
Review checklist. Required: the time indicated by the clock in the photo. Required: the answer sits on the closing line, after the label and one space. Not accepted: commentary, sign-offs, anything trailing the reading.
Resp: 3:01:49
